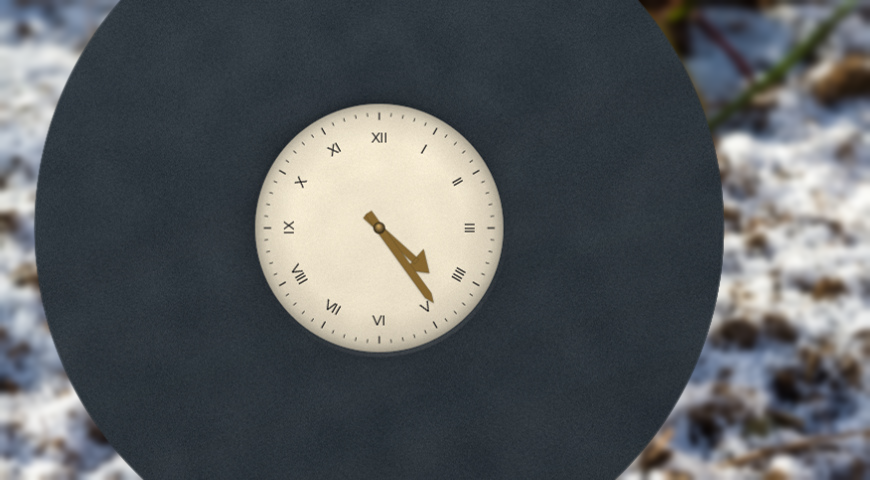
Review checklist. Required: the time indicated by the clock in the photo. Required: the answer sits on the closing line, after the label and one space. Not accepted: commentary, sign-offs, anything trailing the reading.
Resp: 4:24
